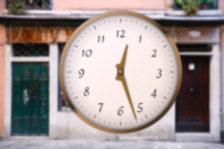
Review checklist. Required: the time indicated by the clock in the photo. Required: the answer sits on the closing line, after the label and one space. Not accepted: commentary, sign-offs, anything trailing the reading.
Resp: 12:27
